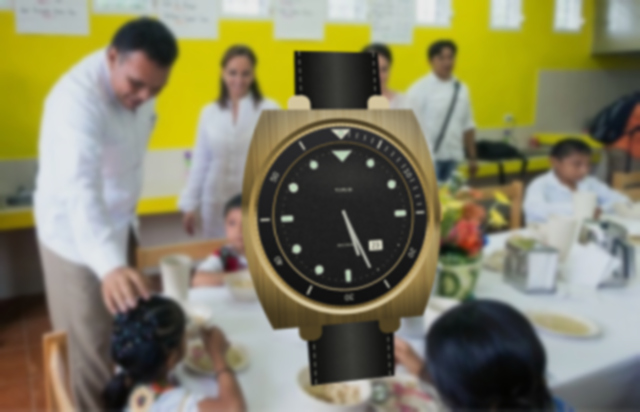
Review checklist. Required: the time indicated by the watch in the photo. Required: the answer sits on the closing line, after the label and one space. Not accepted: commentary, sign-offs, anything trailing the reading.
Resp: 5:26
